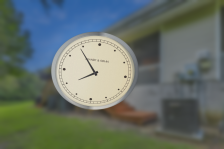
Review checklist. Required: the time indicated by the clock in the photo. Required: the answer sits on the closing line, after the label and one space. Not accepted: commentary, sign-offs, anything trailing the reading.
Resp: 7:54
